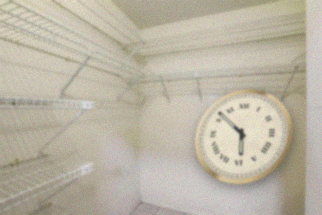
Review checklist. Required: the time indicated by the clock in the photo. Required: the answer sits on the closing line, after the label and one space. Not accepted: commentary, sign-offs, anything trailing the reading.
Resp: 5:52
